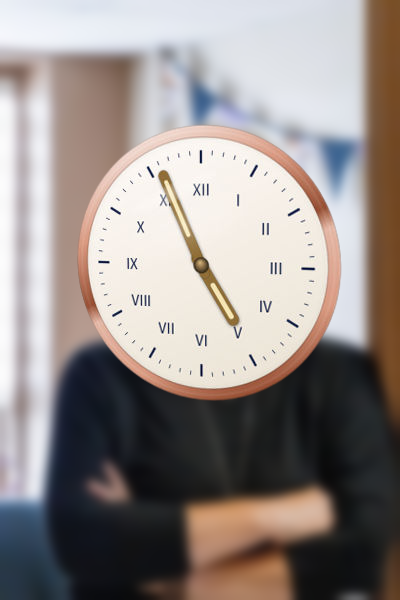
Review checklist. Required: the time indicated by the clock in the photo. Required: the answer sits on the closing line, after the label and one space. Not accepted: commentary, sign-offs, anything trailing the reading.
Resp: 4:56
